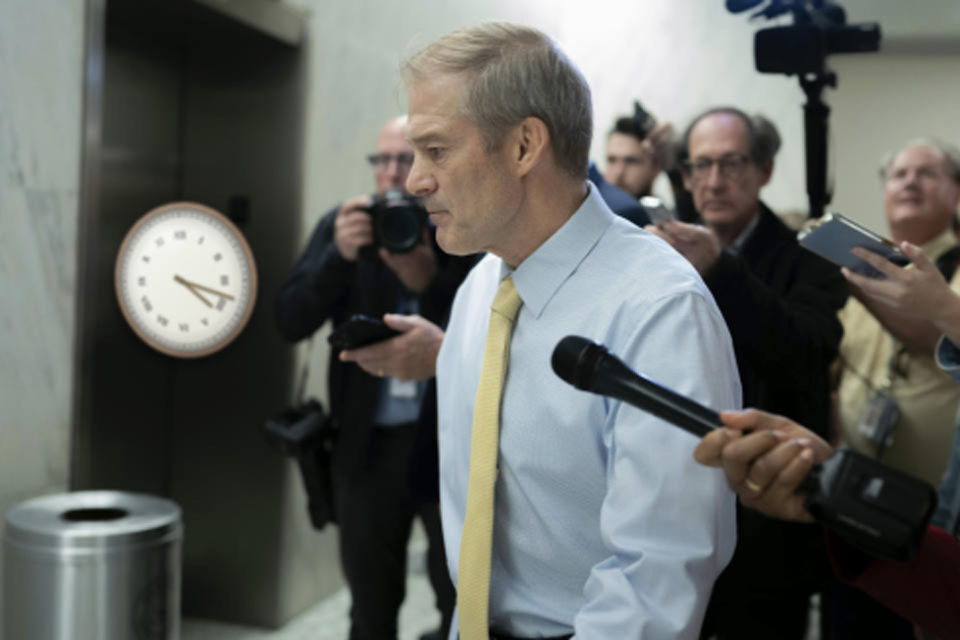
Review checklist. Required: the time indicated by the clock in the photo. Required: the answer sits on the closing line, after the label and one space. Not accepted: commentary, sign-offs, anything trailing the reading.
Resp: 4:18
